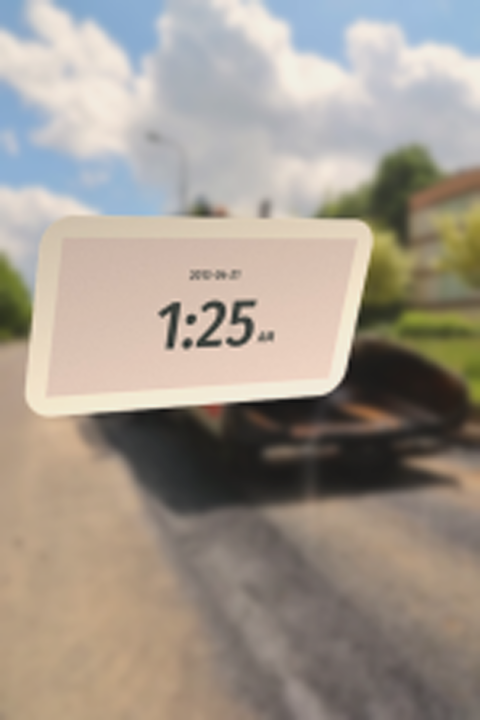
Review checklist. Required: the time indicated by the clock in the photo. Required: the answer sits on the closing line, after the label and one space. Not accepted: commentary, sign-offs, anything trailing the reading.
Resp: 1:25
